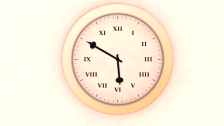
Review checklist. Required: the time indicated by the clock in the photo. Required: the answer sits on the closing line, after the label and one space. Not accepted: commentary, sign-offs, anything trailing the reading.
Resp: 5:50
